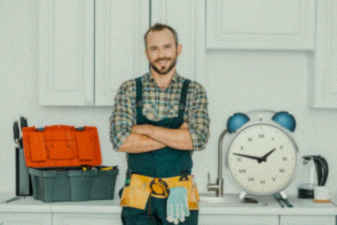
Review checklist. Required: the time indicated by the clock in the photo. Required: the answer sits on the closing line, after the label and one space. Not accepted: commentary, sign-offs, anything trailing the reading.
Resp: 1:47
